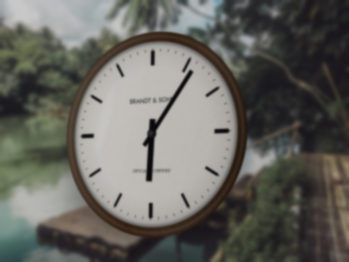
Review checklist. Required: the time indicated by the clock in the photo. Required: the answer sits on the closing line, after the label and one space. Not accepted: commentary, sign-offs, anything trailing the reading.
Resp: 6:06
